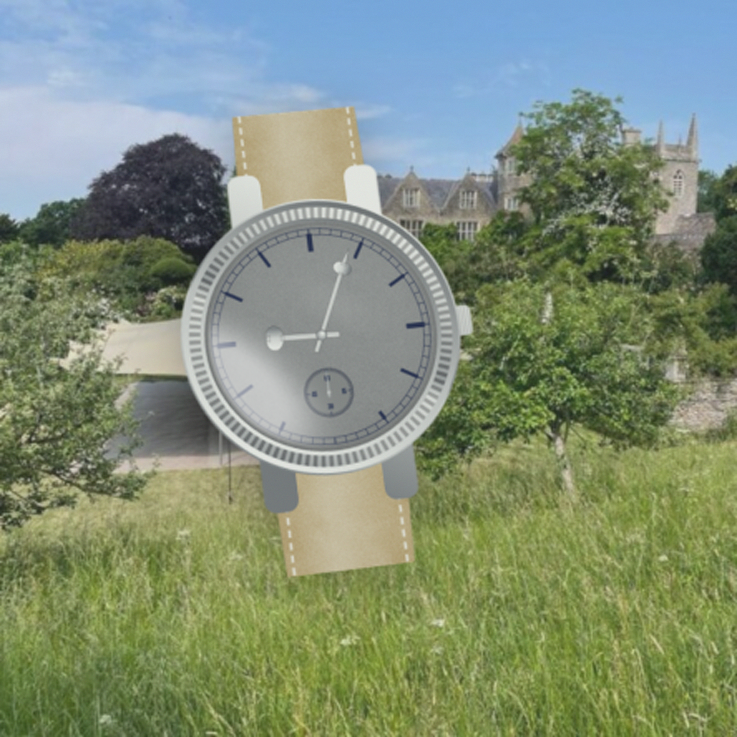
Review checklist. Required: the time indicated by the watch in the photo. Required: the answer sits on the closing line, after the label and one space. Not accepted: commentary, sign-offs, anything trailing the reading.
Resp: 9:04
